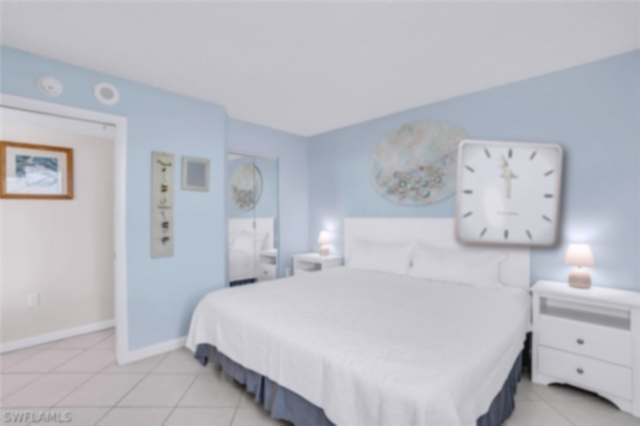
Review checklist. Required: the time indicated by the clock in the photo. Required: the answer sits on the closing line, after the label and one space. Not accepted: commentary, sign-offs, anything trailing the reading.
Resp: 11:58
